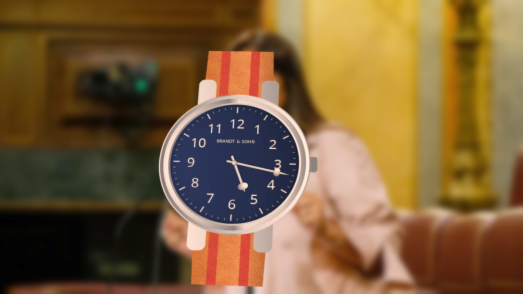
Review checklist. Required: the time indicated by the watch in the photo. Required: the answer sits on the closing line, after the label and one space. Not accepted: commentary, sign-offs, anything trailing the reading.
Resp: 5:17
